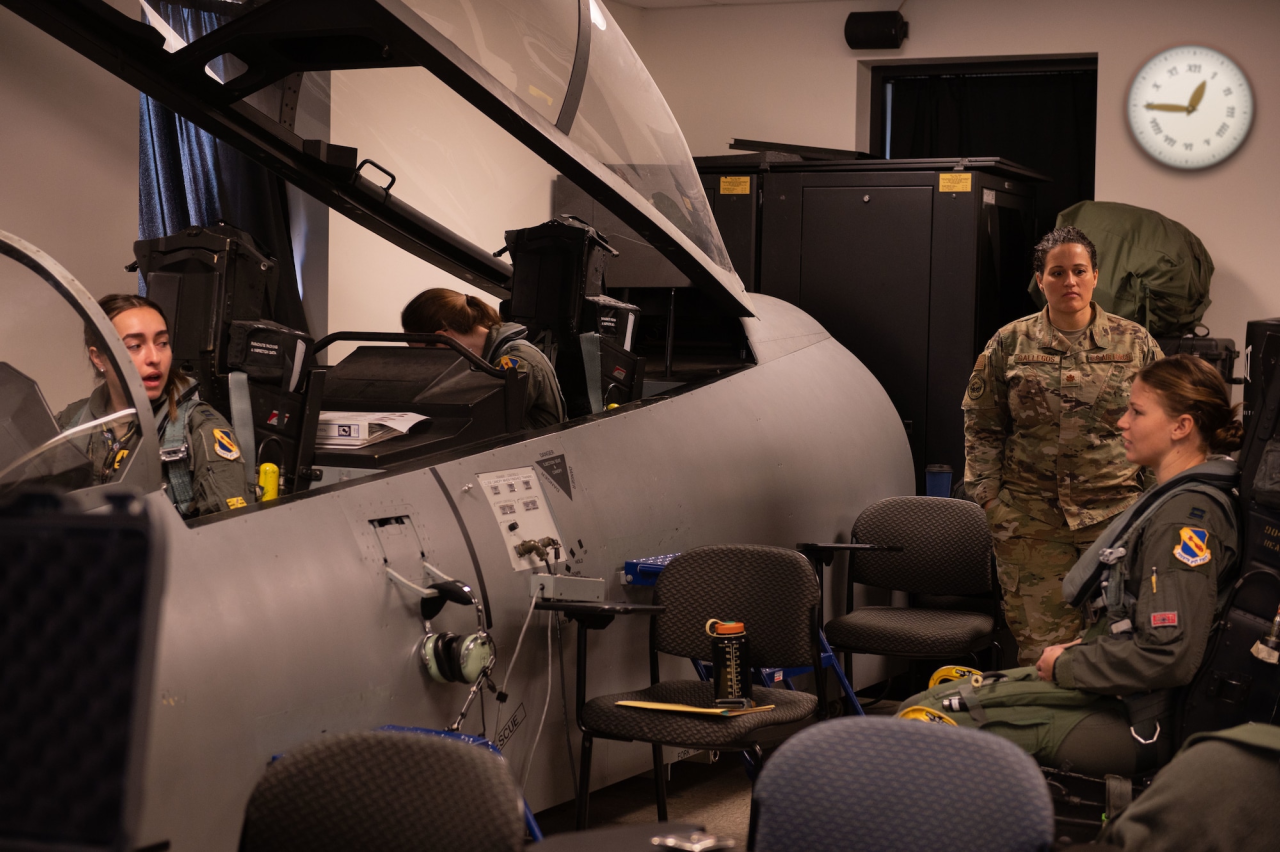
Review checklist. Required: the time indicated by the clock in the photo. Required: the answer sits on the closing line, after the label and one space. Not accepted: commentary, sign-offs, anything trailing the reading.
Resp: 12:45
